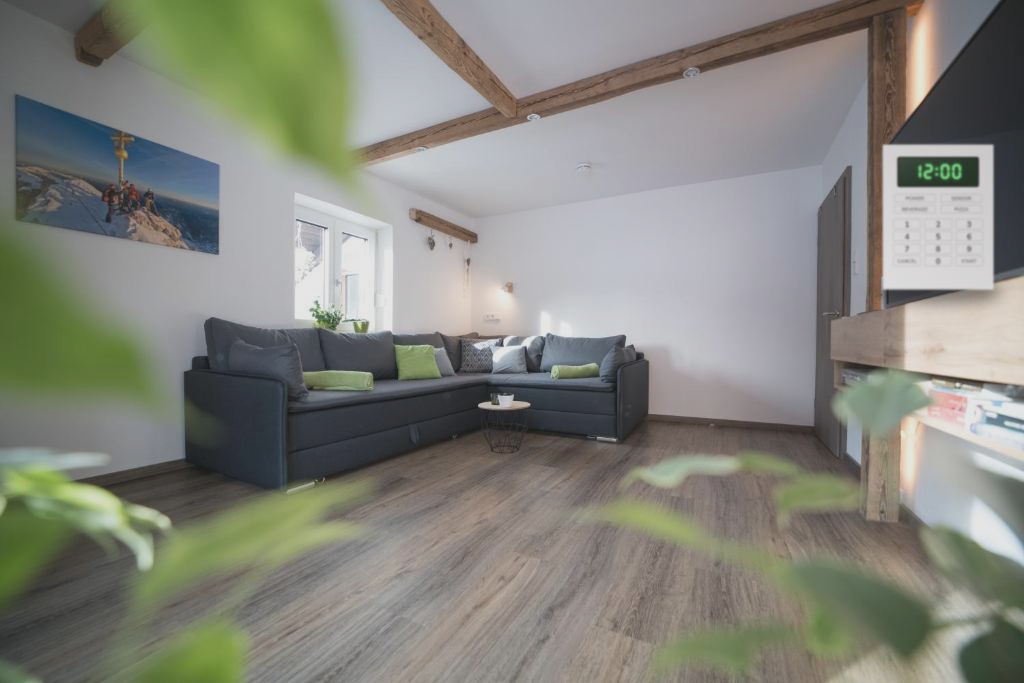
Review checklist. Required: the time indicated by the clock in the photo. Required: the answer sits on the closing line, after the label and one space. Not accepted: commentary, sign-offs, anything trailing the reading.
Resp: 12:00
